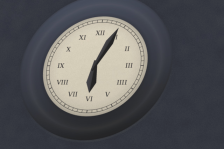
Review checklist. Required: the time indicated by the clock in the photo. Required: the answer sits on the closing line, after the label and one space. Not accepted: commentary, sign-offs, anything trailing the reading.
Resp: 6:04
